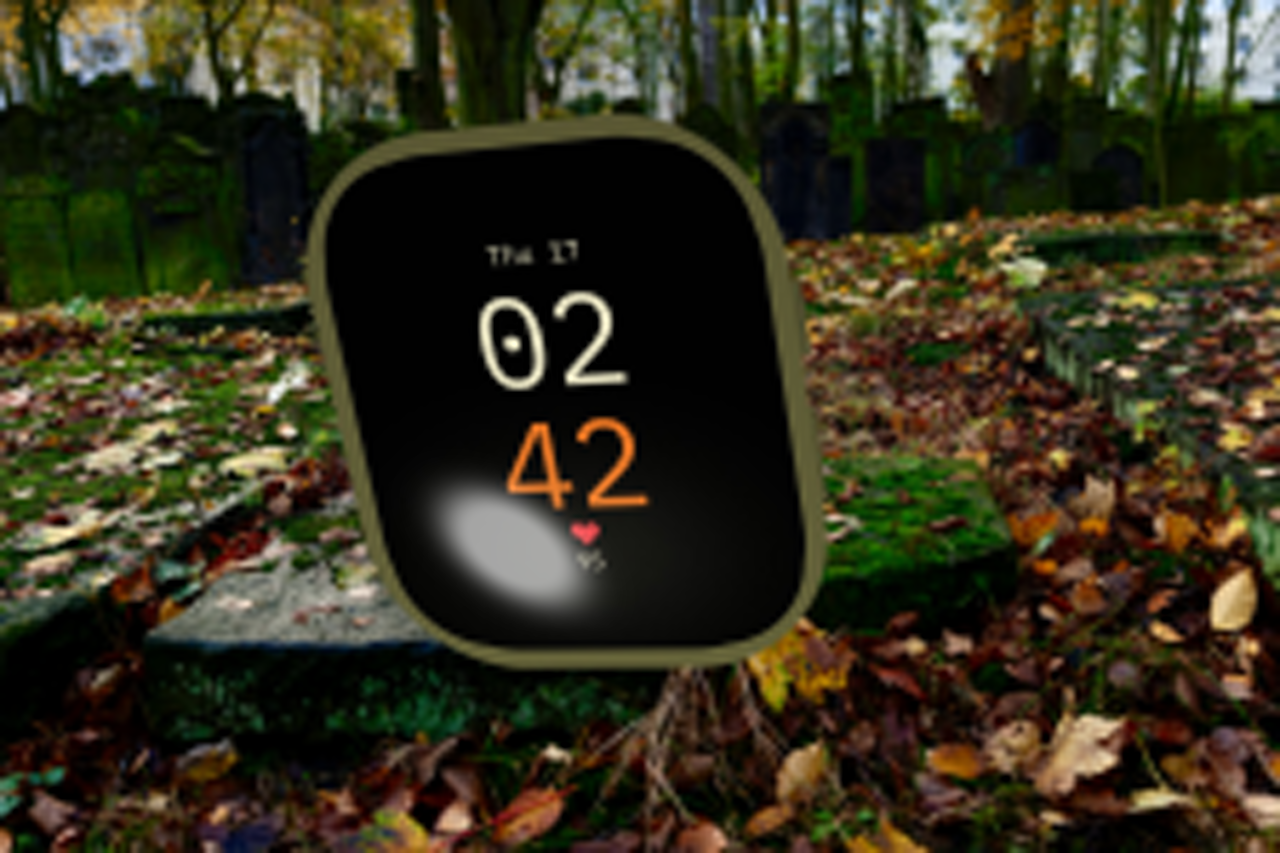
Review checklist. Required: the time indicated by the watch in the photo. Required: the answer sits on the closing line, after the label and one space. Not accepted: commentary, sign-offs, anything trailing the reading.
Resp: 2:42
